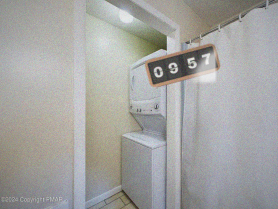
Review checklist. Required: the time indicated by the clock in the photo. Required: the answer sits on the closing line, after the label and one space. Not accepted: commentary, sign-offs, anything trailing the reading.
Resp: 9:57
